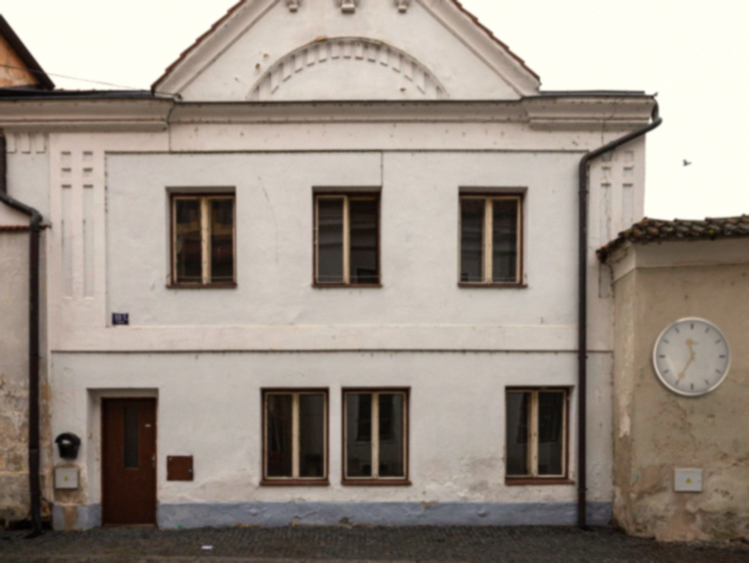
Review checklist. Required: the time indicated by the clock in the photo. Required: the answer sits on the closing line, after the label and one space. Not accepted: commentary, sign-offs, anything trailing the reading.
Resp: 11:35
